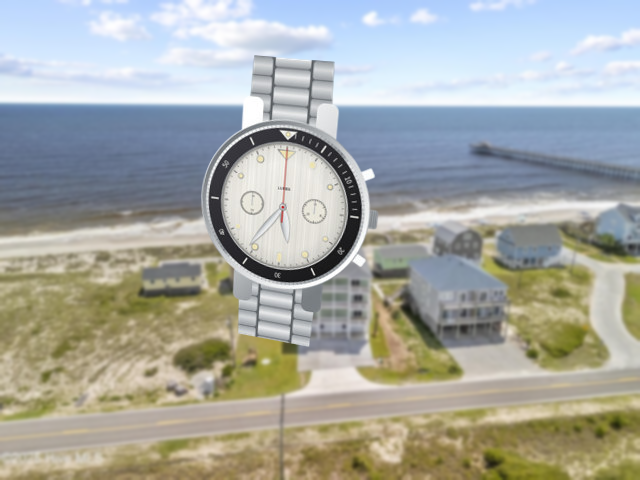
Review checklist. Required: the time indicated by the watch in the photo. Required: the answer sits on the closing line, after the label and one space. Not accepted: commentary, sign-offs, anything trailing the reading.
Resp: 5:36
